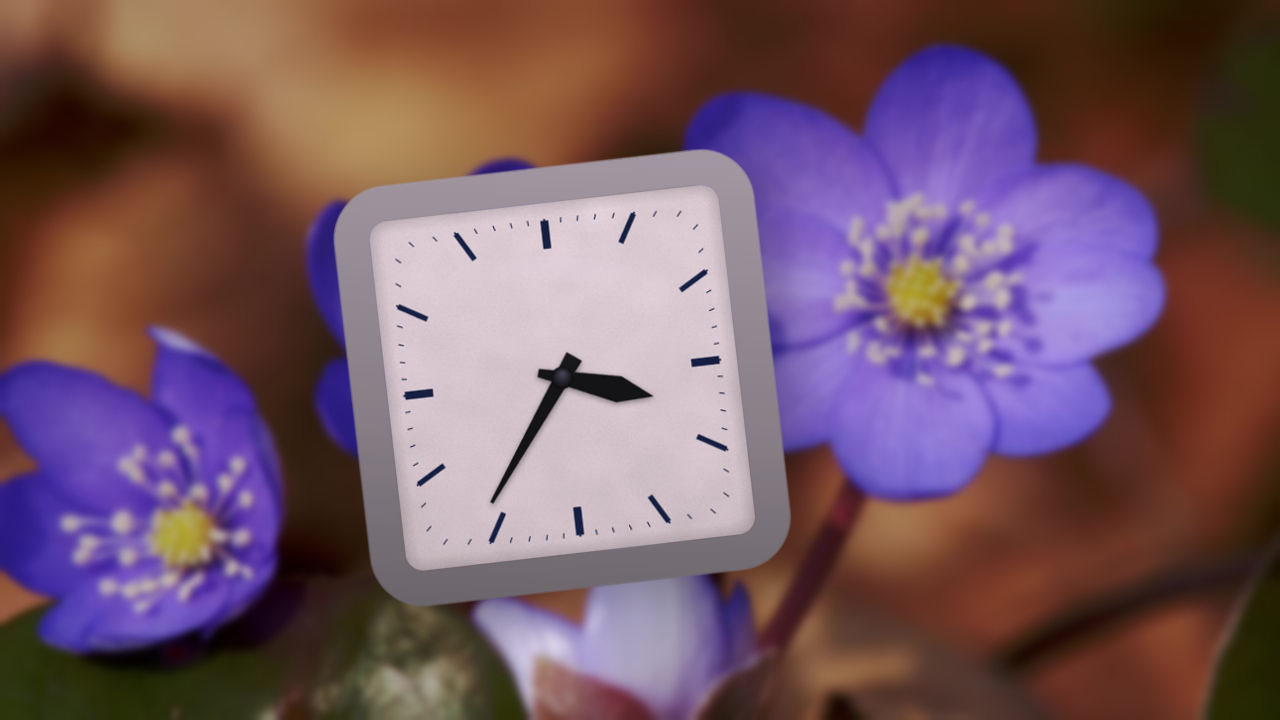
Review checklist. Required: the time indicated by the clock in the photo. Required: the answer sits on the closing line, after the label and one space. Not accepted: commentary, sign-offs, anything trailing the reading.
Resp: 3:36
